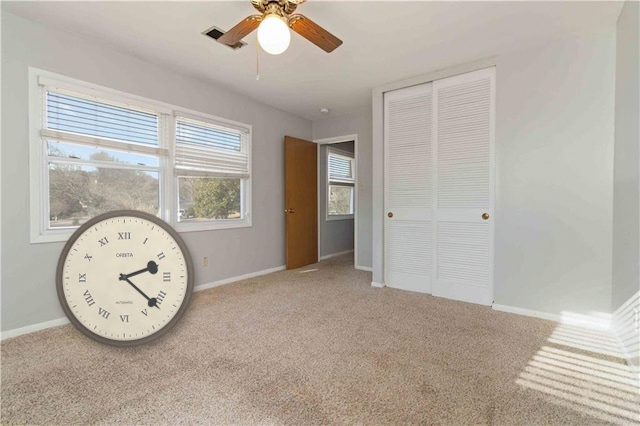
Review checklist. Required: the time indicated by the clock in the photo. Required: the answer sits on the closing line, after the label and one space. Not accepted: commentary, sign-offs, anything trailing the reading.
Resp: 2:22
